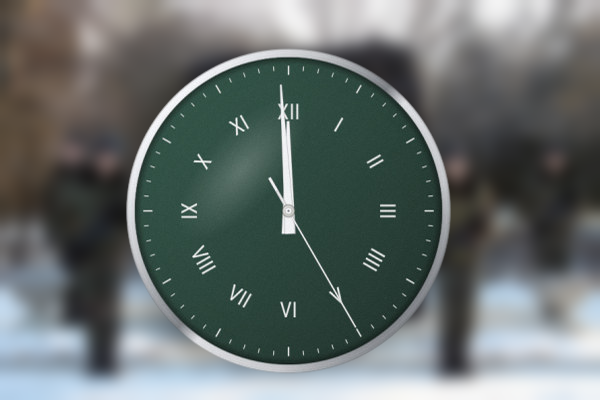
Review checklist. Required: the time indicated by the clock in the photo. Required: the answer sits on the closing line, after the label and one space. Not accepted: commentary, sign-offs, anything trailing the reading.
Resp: 11:59:25
